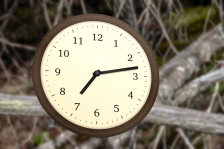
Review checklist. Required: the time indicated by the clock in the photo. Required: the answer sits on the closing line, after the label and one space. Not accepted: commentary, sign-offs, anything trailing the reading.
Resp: 7:13
